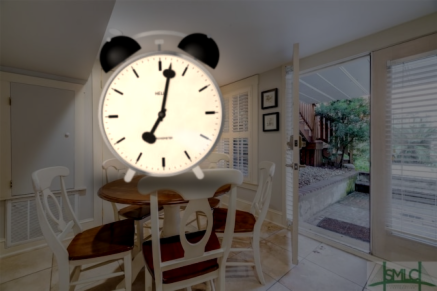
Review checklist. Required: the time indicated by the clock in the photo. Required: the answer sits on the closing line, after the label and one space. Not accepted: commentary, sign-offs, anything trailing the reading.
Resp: 7:02
